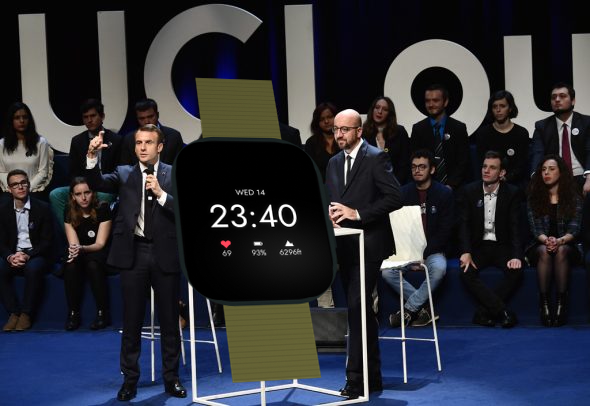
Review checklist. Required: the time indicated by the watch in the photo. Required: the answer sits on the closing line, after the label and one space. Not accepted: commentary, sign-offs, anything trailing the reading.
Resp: 23:40
